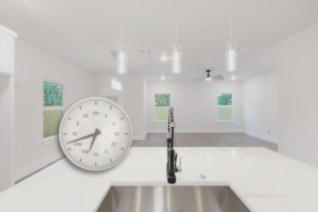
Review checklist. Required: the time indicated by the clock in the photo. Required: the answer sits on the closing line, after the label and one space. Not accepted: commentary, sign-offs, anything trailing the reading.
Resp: 6:42
